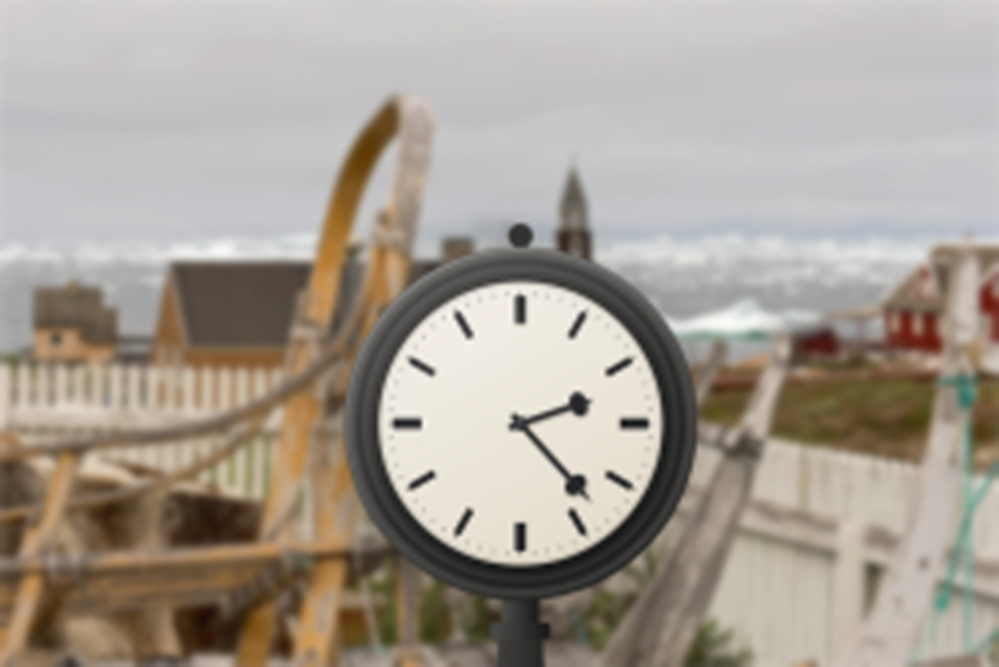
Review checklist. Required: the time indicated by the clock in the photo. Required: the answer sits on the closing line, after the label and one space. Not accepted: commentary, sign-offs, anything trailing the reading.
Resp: 2:23
